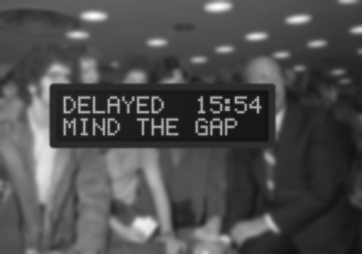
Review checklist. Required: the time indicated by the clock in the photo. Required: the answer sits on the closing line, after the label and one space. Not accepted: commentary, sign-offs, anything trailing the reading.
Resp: 15:54
